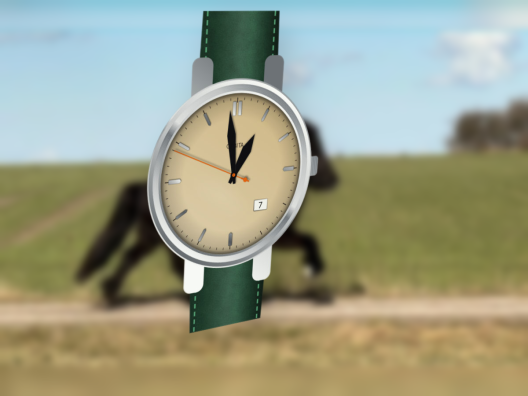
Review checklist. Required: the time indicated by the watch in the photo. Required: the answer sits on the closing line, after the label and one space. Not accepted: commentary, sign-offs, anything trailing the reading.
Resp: 12:58:49
